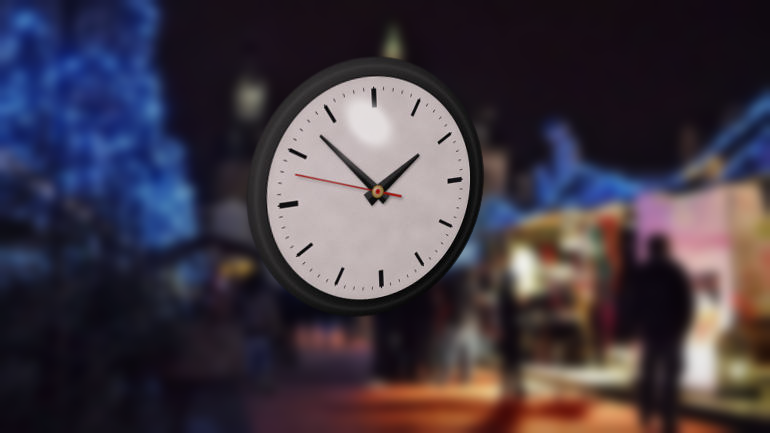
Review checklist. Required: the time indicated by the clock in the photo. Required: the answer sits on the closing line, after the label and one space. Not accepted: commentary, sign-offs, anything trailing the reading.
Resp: 1:52:48
